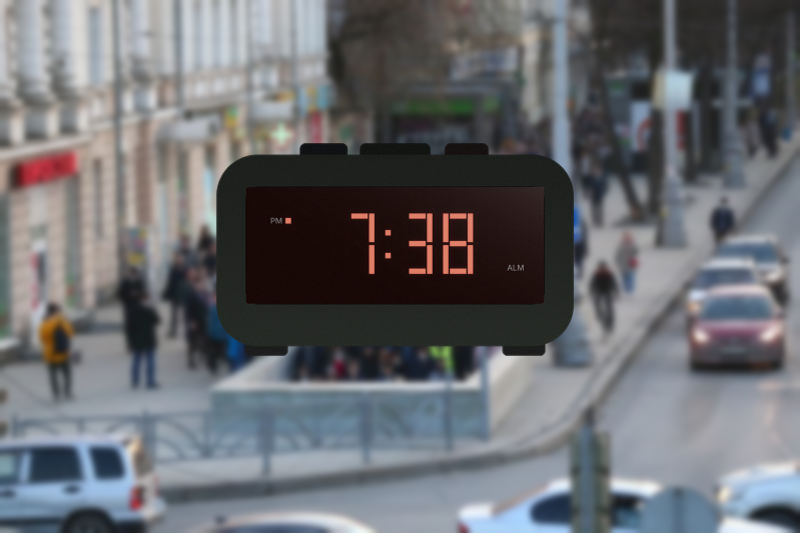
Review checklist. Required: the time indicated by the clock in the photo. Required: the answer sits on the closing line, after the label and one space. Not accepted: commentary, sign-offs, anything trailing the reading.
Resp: 7:38
